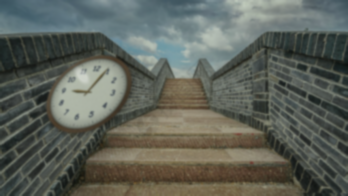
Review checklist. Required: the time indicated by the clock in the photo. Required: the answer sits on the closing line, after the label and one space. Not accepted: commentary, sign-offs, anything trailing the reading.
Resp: 9:04
